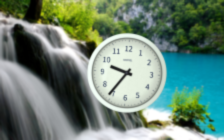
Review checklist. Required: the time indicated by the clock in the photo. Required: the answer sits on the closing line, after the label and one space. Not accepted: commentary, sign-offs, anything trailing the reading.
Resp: 9:36
